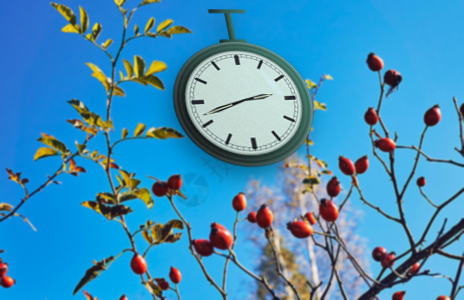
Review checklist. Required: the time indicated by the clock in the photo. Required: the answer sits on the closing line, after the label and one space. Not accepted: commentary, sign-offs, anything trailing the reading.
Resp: 2:42
